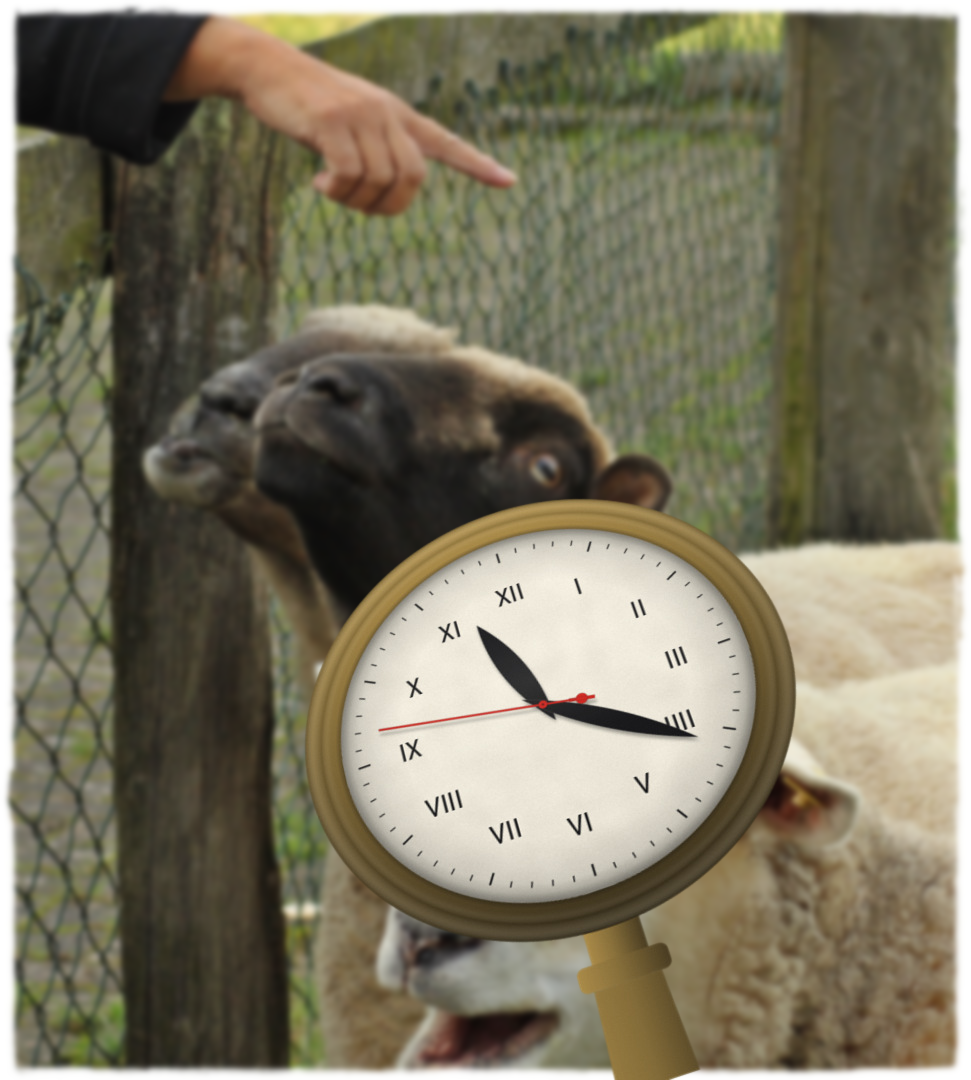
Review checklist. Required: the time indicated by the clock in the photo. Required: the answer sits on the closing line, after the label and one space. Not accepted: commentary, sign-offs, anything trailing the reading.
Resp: 11:20:47
